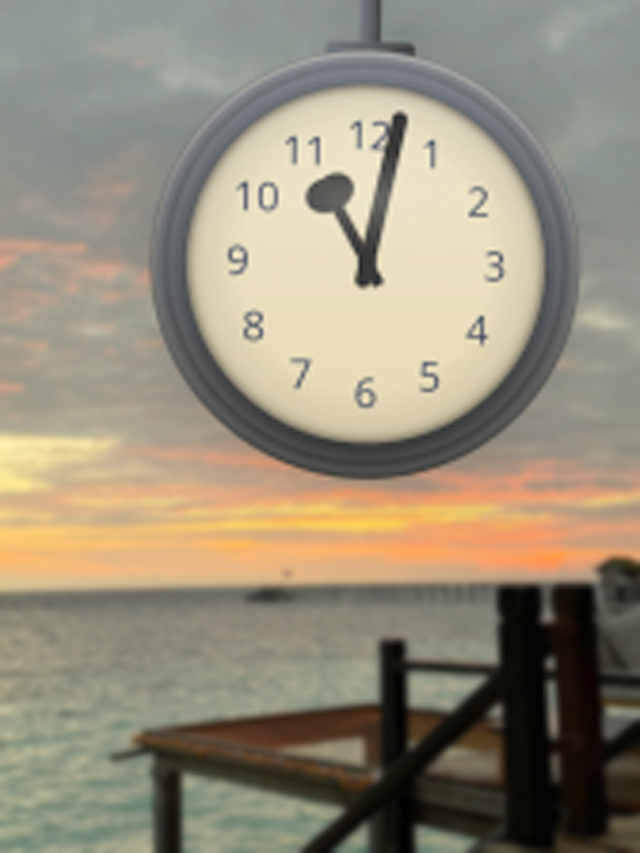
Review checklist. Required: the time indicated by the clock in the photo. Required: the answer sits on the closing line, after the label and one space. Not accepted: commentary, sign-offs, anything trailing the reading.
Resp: 11:02
